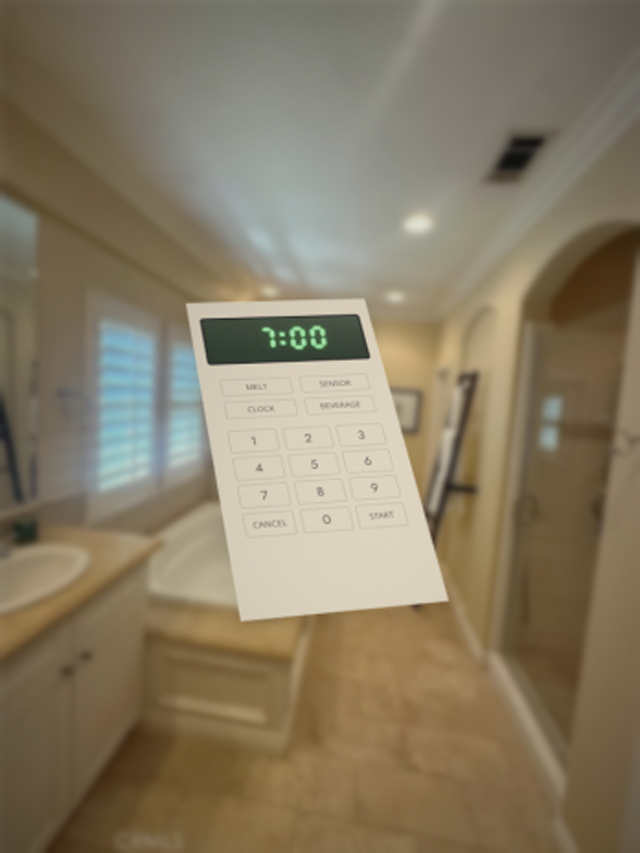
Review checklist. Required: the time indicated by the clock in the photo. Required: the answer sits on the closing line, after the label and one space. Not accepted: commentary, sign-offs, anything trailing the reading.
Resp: 7:00
